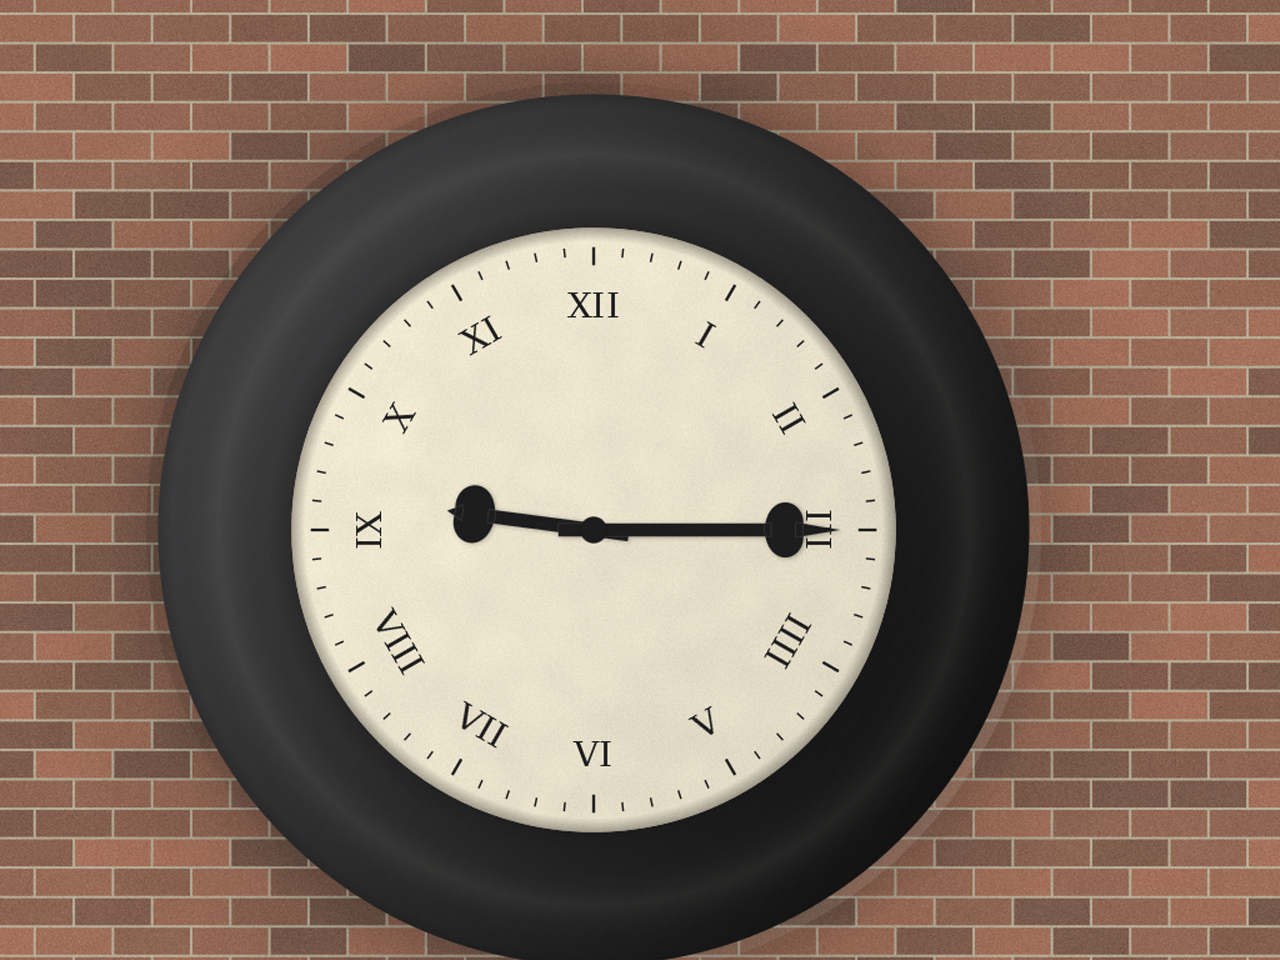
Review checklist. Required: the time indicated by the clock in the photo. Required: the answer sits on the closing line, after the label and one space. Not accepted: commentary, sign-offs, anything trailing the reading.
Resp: 9:15
